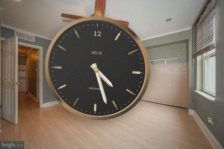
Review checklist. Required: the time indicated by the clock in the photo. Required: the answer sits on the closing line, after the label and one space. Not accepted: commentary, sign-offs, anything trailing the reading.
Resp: 4:27
